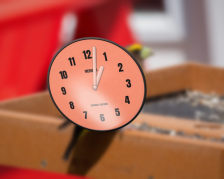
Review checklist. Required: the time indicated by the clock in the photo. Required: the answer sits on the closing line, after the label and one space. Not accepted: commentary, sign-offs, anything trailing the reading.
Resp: 1:02
